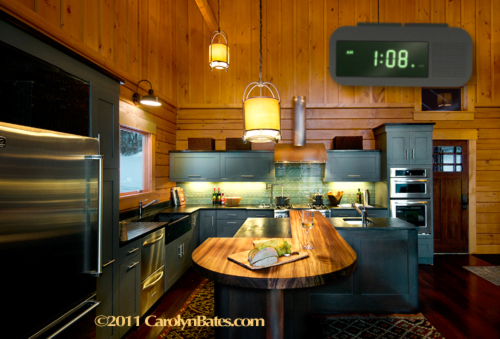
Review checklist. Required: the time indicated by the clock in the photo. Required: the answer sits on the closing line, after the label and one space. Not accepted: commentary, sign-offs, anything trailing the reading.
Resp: 1:08
